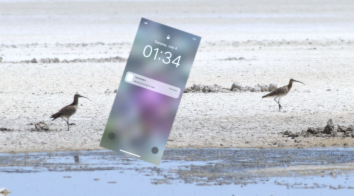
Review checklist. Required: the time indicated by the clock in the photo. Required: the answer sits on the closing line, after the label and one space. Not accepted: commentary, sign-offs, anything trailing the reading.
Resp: 1:34
